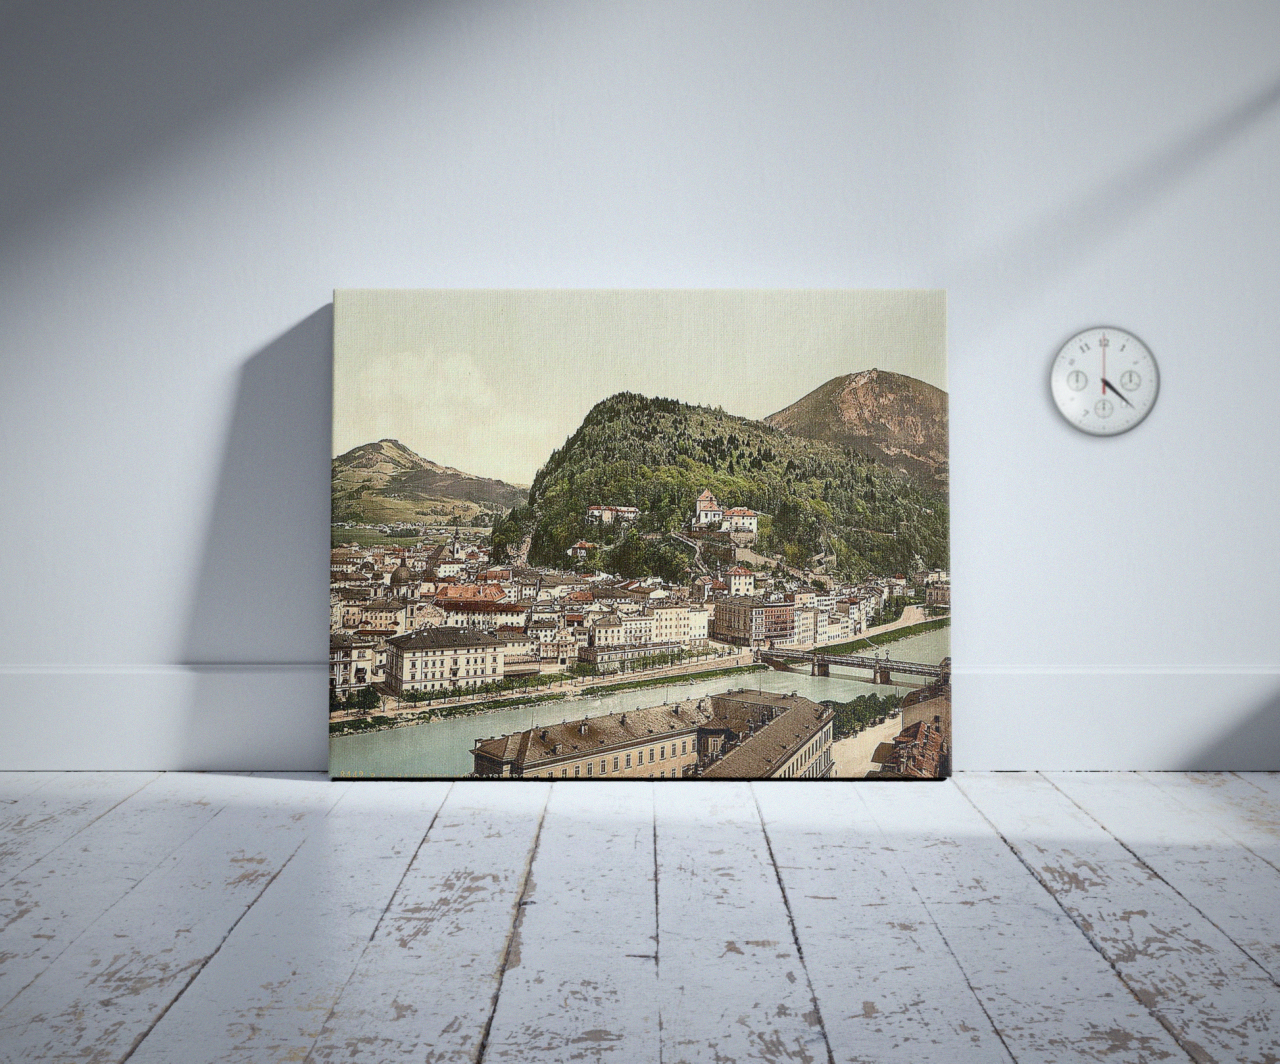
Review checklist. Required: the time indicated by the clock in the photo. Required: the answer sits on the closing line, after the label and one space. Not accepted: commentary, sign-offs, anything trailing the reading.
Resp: 4:22
